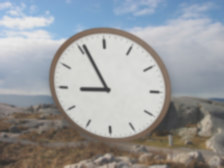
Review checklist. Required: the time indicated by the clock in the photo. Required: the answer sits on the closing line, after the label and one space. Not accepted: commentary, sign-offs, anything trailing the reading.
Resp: 8:56
